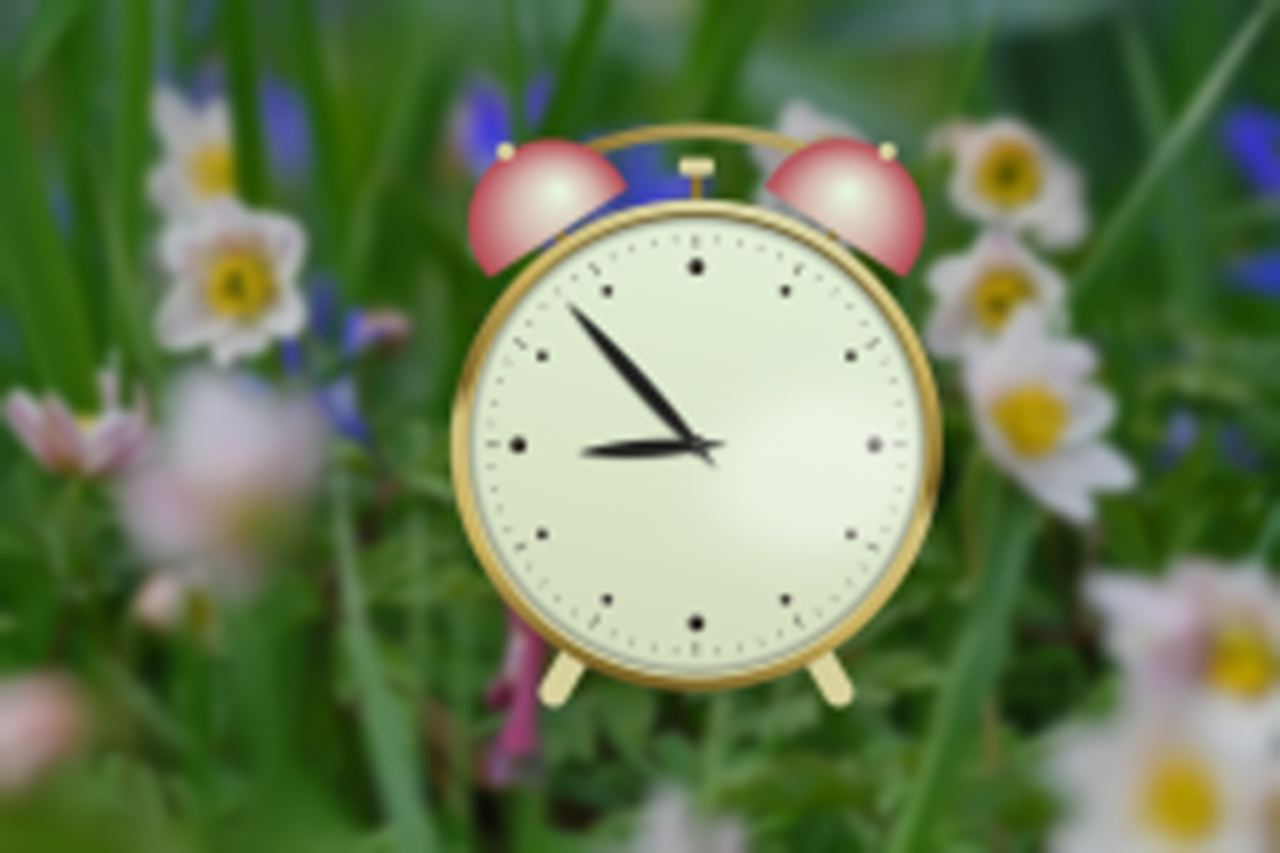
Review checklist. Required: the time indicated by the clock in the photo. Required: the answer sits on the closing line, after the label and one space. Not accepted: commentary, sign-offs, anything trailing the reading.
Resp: 8:53
